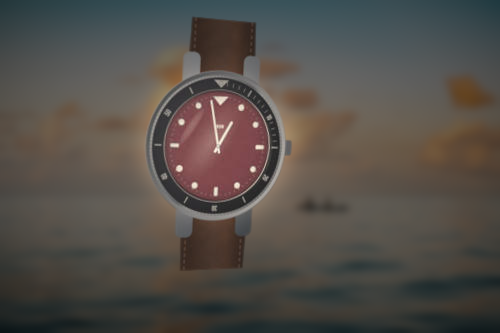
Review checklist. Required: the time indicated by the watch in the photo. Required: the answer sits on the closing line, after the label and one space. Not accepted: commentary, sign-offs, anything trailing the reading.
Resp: 12:58
